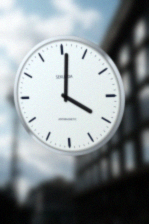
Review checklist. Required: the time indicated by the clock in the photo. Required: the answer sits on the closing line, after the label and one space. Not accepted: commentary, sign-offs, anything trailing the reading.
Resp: 4:01
